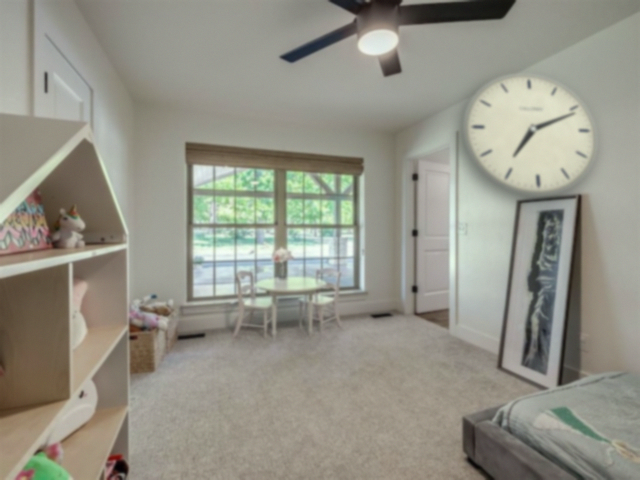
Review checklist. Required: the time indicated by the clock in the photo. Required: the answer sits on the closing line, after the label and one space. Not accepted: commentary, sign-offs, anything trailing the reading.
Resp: 7:11
